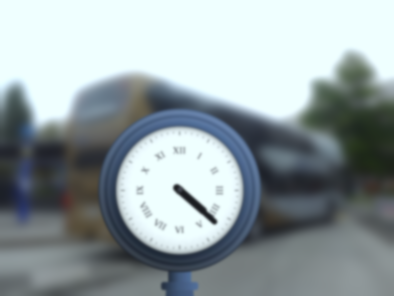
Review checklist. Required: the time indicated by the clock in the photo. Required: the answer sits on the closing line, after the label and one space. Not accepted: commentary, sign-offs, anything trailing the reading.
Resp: 4:22
